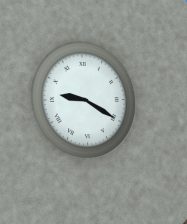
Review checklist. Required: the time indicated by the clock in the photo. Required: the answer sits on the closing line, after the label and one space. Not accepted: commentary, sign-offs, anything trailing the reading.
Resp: 9:20
